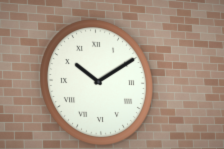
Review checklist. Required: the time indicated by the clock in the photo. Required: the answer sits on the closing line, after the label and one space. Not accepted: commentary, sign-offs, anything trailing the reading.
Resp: 10:10
